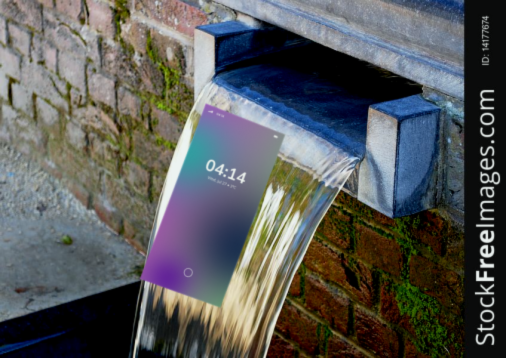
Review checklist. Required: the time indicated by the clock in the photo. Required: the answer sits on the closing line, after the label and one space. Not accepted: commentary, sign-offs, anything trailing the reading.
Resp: 4:14
